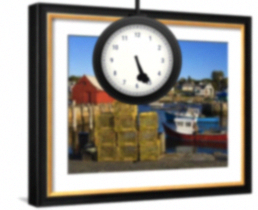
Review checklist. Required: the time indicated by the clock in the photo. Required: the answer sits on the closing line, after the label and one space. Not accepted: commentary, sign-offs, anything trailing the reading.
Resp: 5:26
